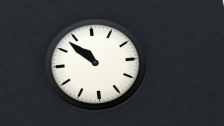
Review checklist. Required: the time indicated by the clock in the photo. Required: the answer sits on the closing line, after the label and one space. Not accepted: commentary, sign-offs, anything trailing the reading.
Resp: 10:53
